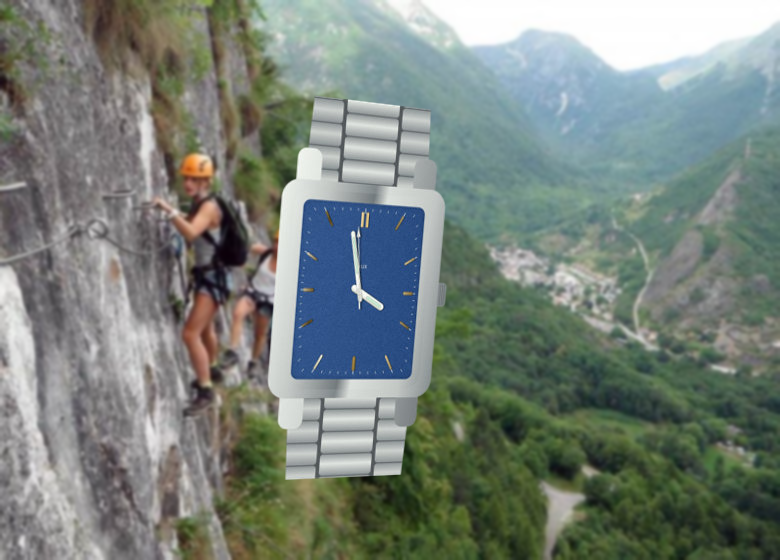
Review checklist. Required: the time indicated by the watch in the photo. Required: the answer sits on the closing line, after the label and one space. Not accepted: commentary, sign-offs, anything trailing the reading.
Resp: 3:57:59
